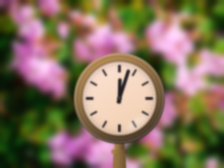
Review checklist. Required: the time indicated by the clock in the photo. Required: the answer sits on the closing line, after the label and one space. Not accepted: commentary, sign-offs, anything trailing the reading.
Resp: 12:03
